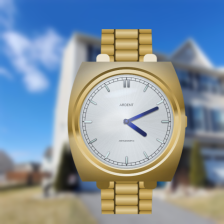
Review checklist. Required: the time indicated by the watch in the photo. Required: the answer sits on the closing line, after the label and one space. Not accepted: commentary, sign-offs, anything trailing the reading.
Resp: 4:11
